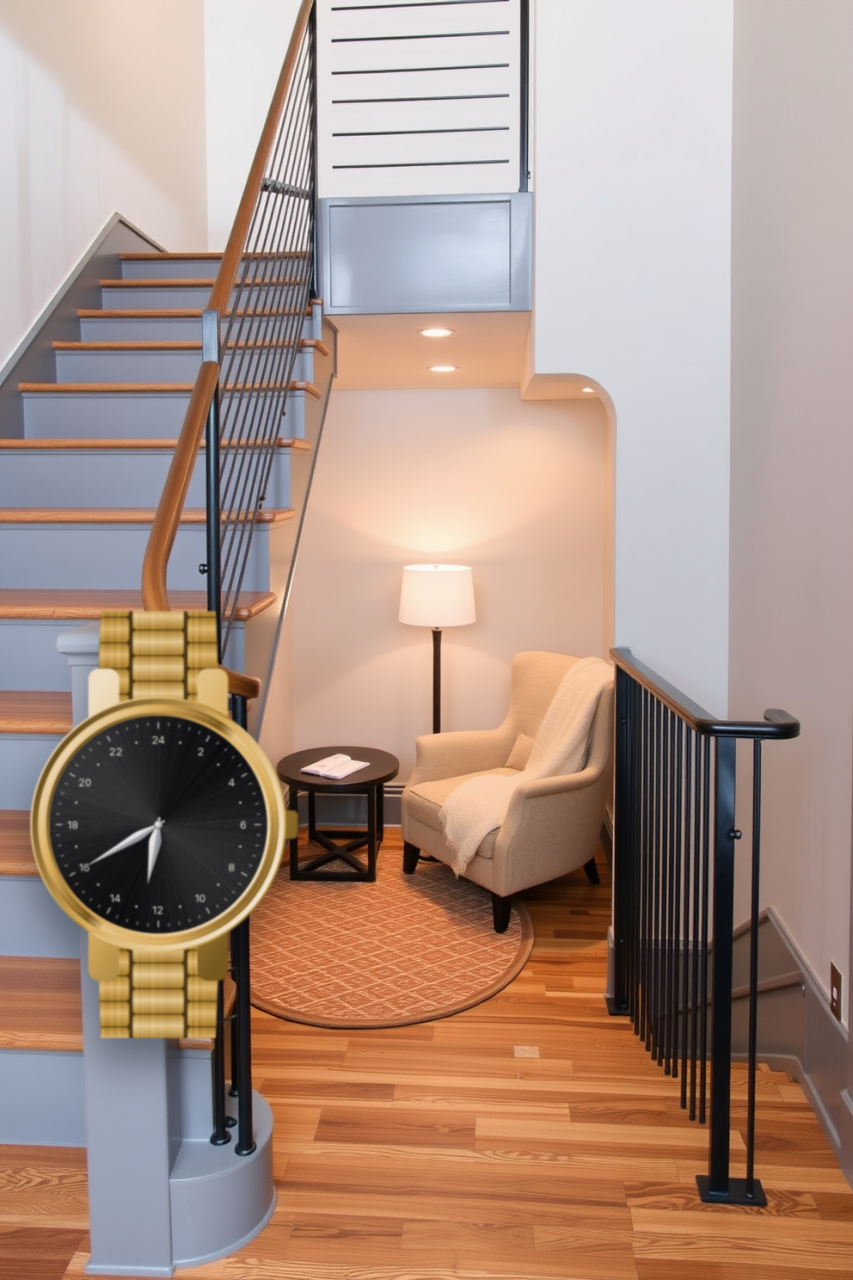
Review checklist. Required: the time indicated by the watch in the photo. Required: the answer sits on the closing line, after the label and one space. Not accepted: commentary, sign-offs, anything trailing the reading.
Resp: 12:40
